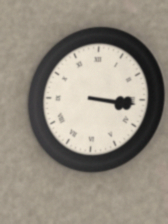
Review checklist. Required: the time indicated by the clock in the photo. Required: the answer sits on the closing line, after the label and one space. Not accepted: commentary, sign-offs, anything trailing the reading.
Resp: 3:16
